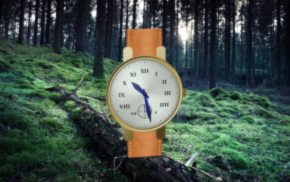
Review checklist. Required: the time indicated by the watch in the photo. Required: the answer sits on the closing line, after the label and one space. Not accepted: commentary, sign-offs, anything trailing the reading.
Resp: 10:28
